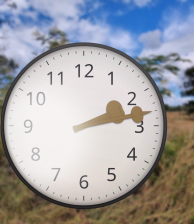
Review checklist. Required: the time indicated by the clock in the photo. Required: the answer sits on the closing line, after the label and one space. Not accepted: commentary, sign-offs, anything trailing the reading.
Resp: 2:13
